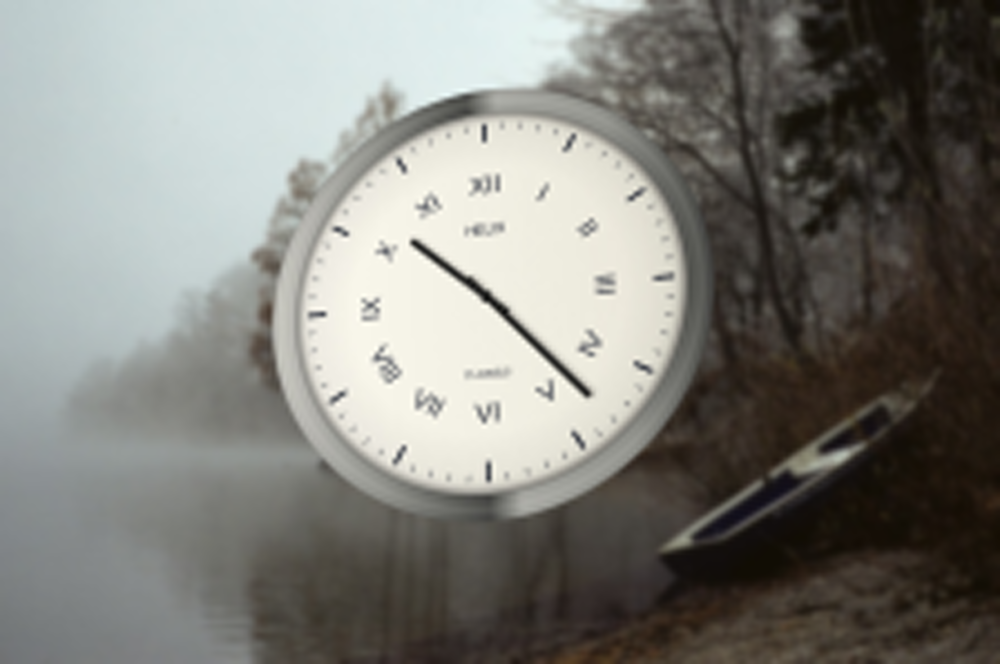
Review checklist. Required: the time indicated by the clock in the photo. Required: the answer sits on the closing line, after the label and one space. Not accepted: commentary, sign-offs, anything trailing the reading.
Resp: 10:23
